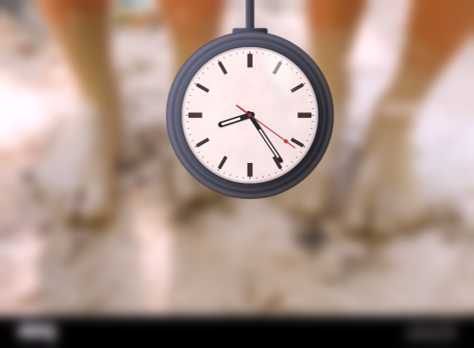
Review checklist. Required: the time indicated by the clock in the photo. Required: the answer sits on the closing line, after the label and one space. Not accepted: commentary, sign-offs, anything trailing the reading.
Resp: 8:24:21
